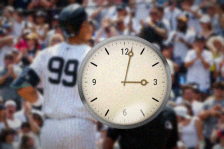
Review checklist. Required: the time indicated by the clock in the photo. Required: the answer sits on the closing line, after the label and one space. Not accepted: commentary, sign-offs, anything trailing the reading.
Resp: 3:02
